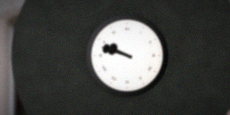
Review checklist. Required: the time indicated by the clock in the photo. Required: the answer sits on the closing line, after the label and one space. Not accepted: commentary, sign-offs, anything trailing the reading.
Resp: 9:48
